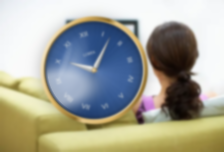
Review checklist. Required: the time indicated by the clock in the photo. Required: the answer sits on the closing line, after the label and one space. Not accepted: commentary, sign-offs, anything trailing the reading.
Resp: 10:07
